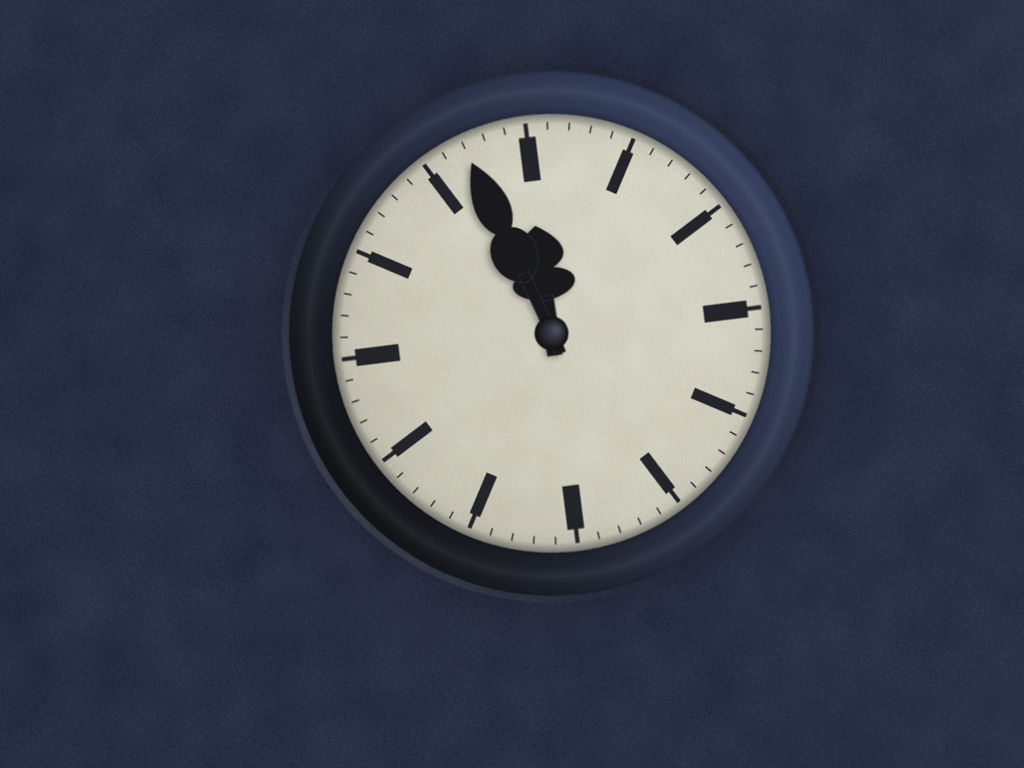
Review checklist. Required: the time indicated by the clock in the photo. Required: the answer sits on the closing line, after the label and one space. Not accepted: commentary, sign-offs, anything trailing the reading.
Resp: 11:57
